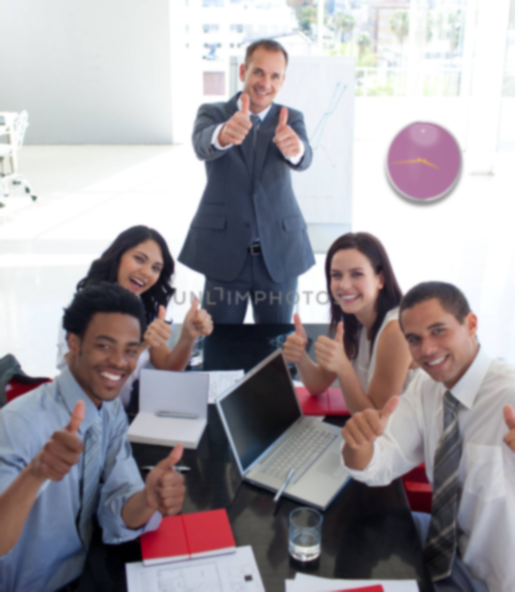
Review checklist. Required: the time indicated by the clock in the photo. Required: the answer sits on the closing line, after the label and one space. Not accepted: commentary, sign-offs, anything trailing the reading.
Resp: 3:44
